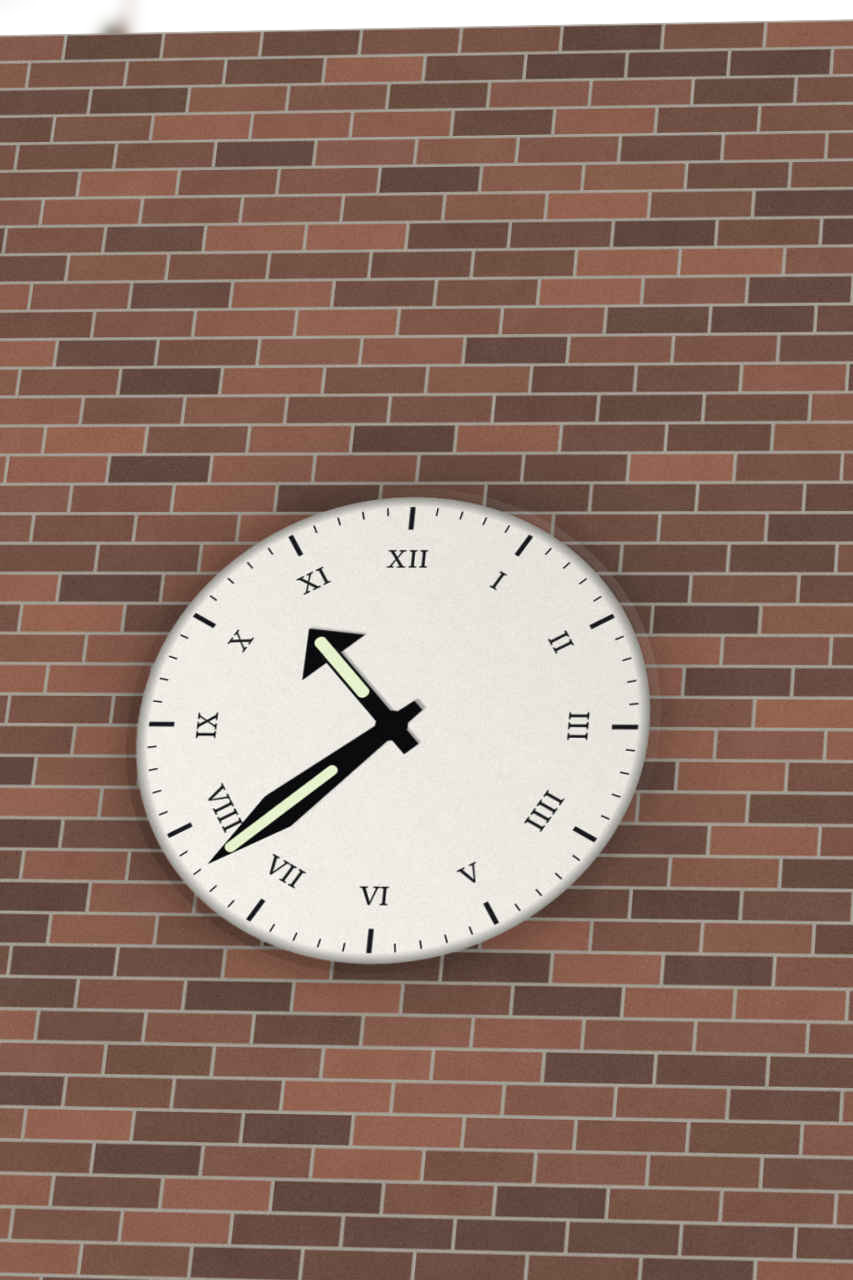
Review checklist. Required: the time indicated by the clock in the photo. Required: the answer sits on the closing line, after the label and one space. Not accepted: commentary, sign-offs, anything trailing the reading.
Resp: 10:38
